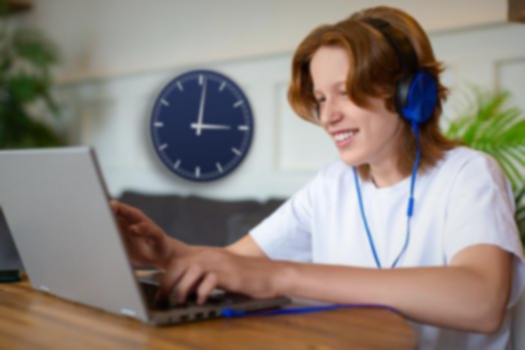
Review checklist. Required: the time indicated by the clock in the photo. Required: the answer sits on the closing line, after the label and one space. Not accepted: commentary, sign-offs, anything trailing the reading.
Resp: 3:01
